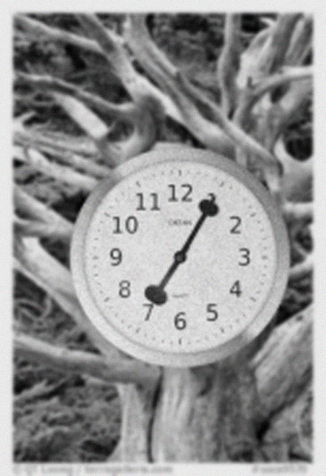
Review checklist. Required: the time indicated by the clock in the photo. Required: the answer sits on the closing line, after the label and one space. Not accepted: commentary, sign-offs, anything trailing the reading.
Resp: 7:05
